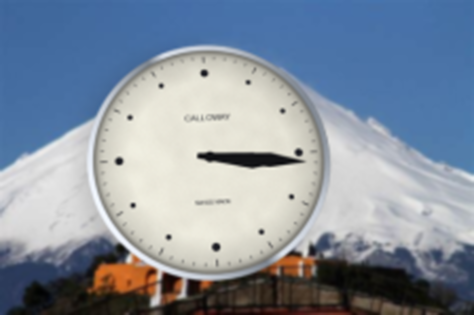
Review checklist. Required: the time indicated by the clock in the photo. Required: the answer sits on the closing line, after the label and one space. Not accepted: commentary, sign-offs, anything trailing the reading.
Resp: 3:16
